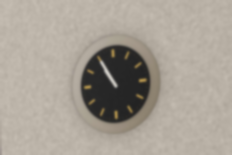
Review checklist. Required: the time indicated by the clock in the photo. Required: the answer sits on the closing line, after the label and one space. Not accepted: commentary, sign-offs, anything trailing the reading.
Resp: 10:55
